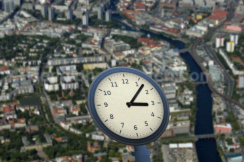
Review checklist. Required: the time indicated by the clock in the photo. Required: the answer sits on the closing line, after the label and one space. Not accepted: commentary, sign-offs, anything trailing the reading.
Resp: 3:07
